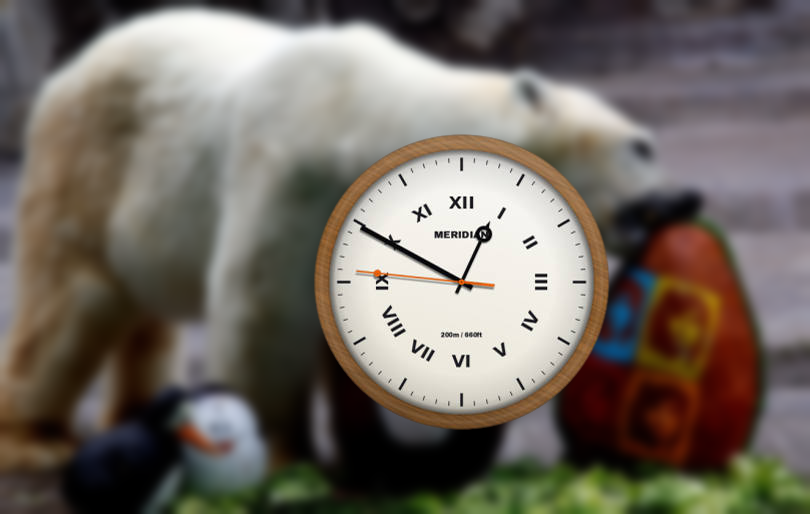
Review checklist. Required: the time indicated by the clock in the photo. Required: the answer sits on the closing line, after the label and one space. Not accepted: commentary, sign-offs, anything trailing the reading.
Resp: 12:49:46
